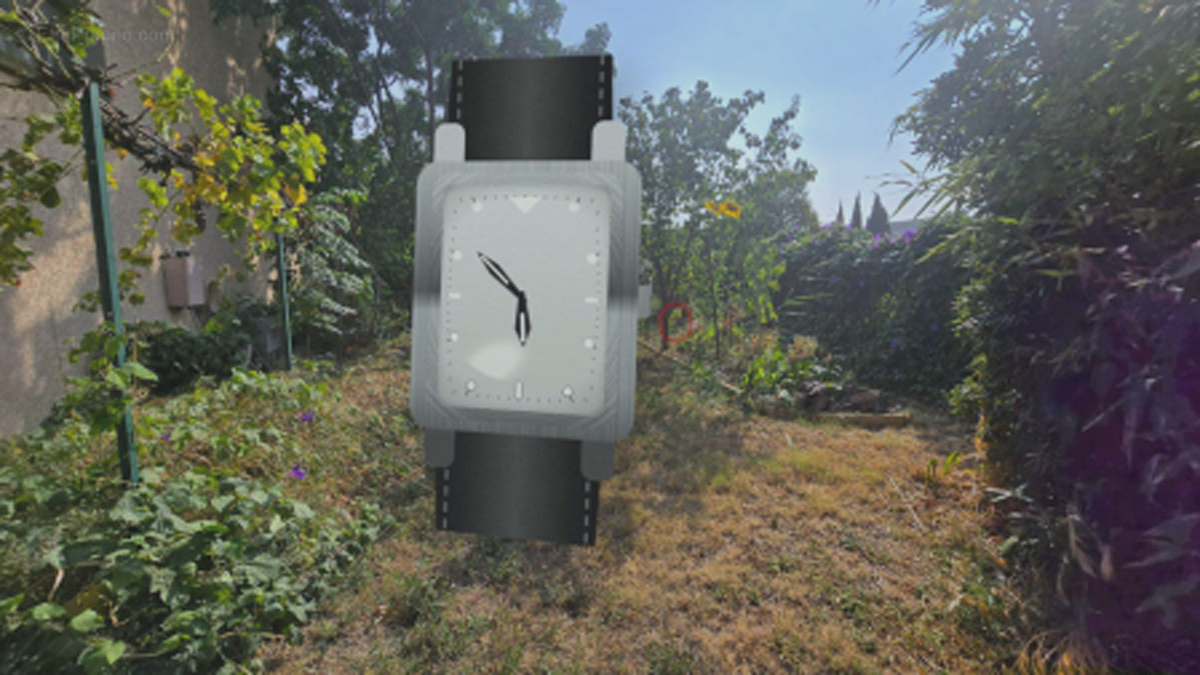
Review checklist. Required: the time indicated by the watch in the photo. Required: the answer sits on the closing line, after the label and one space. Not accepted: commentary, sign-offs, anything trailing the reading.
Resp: 5:52
